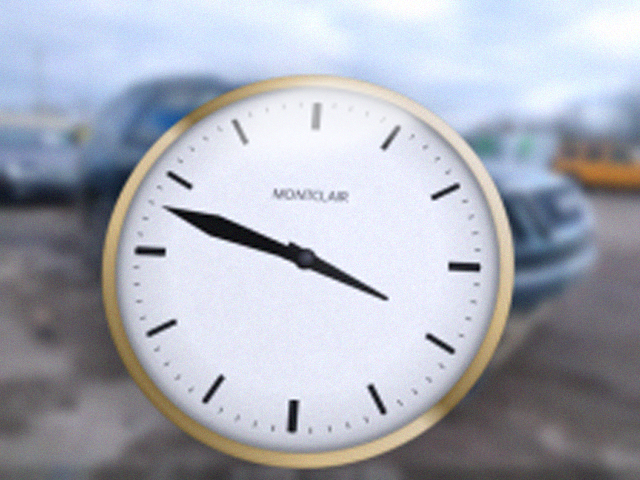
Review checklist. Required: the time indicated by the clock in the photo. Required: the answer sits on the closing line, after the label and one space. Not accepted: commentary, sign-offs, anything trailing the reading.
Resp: 3:48
